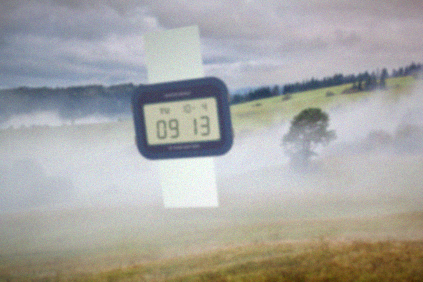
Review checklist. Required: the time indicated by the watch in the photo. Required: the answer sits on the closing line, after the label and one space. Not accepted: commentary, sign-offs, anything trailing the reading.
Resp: 9:13
